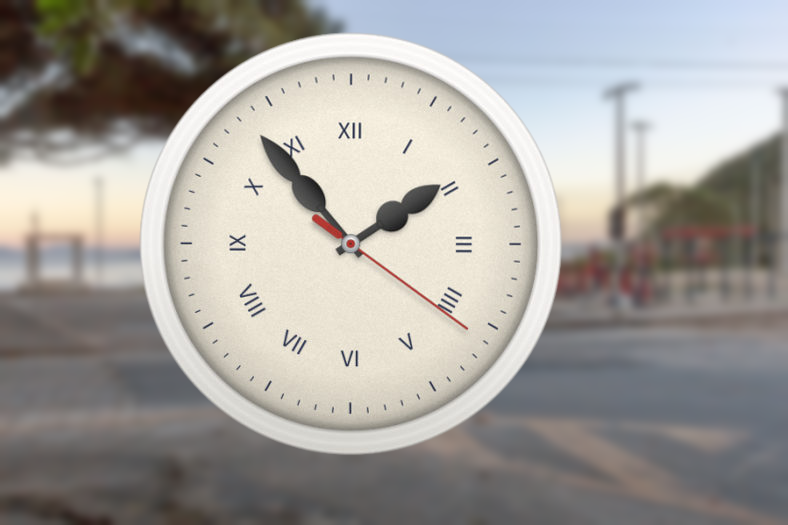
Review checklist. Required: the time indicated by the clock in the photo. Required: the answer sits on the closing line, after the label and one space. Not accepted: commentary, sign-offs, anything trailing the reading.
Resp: 1:53:21
